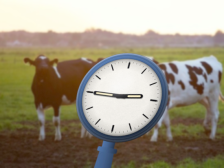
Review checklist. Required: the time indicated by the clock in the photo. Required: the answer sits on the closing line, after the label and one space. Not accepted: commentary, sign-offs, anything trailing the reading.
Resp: 2:45
